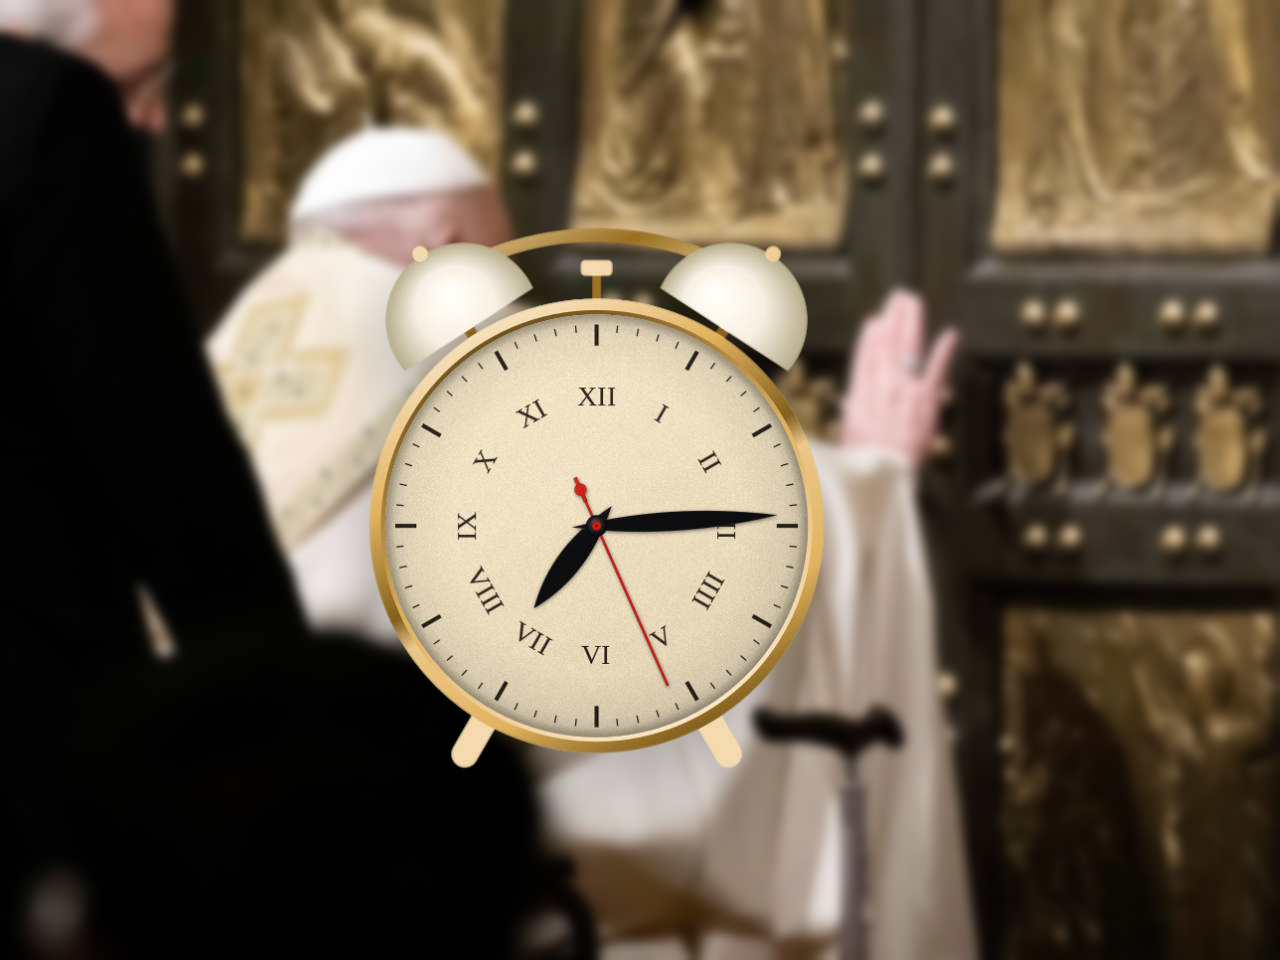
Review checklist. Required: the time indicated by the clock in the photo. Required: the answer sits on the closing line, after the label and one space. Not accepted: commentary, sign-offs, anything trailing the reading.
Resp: 7:14:26
